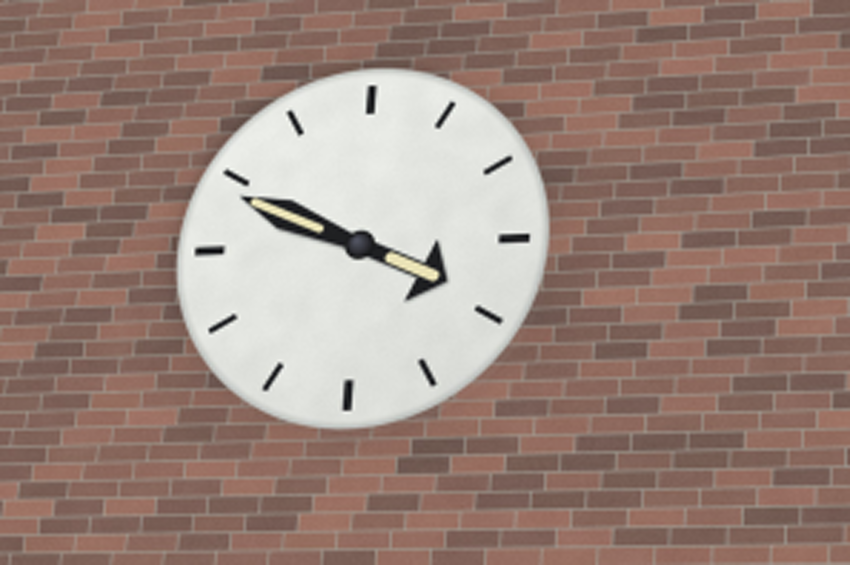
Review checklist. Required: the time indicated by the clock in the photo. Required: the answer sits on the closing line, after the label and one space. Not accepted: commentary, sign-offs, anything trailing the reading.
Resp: 3:49
